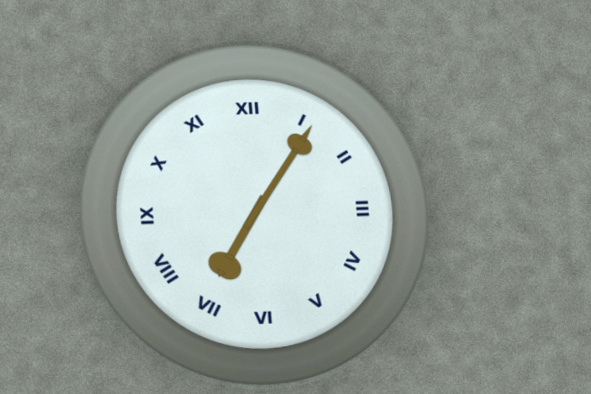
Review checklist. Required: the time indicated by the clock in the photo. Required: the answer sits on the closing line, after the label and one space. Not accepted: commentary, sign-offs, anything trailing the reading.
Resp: 7:06
